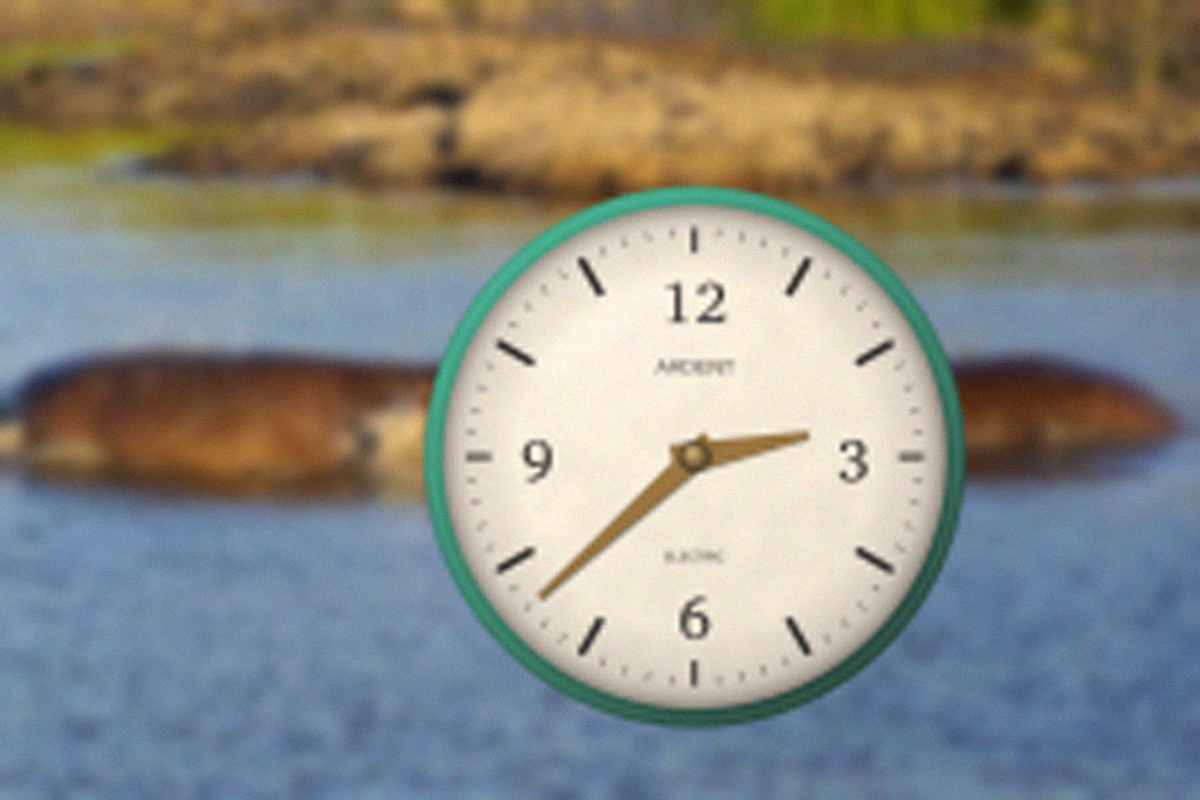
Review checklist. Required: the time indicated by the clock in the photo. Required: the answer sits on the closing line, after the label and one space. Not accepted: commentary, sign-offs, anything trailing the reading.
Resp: 2:38
